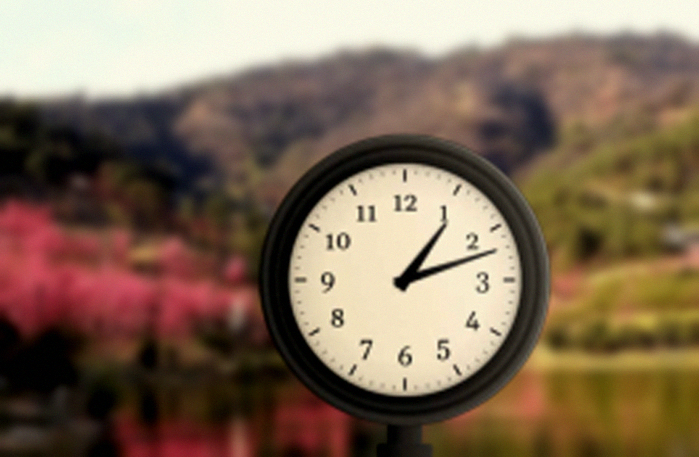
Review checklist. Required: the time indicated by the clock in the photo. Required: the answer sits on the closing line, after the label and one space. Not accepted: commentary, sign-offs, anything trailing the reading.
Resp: 1:12
